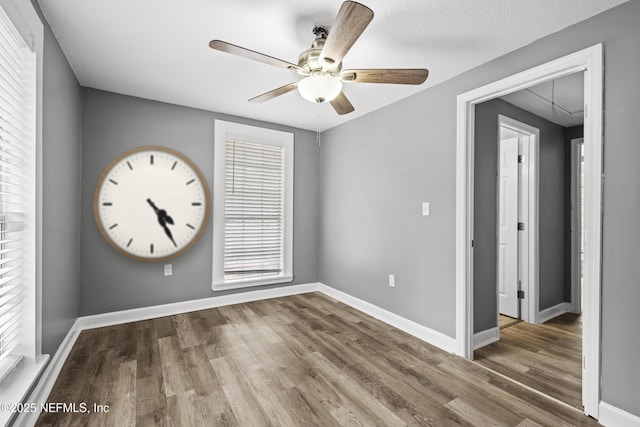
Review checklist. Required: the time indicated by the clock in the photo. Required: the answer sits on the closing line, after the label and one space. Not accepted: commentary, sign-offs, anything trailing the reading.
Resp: 4:25
